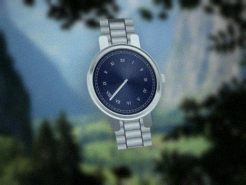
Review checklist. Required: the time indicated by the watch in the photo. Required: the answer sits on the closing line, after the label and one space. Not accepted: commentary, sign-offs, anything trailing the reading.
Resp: 7:38
